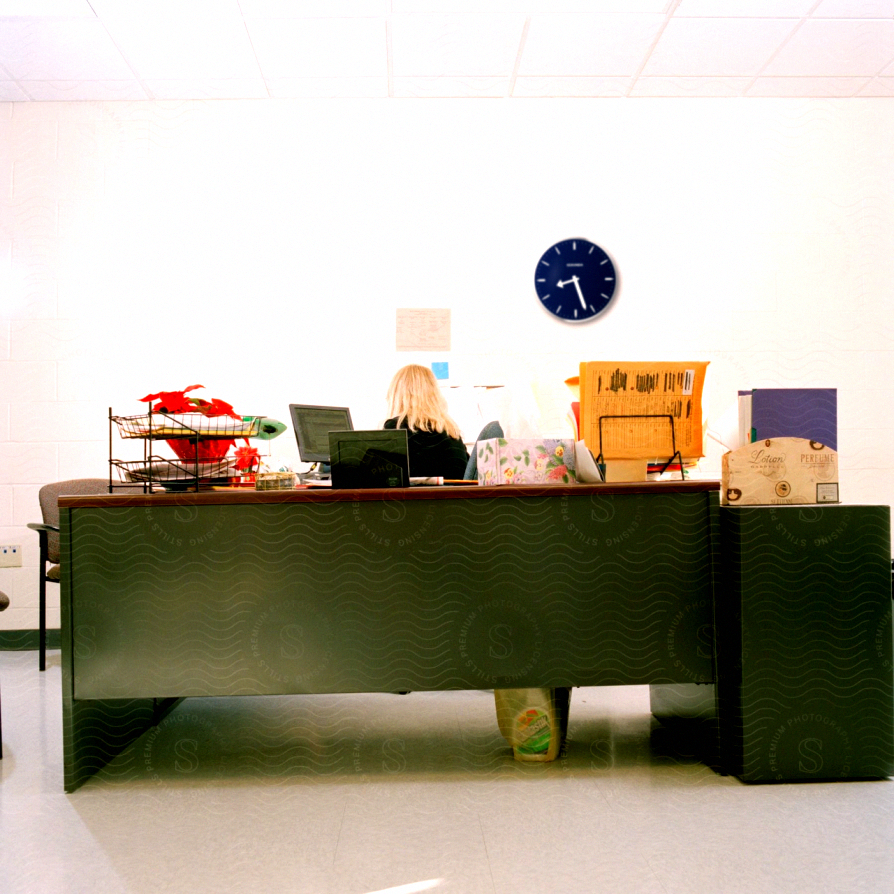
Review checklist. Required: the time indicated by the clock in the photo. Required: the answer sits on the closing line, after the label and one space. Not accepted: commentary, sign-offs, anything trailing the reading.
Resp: 8:27
